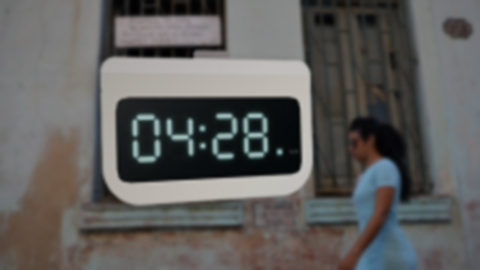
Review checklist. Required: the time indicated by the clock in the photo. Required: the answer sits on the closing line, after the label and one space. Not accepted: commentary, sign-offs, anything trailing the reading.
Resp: 4:28
